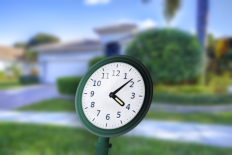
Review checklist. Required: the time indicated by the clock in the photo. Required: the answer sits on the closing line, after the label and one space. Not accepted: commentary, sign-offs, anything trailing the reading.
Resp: 4:08
